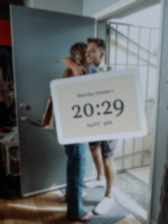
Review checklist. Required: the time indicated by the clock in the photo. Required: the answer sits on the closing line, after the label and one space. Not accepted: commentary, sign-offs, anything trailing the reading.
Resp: 20:29
